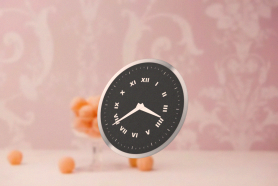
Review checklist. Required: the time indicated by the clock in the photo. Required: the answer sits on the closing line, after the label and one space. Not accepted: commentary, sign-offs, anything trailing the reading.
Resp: 3:39
